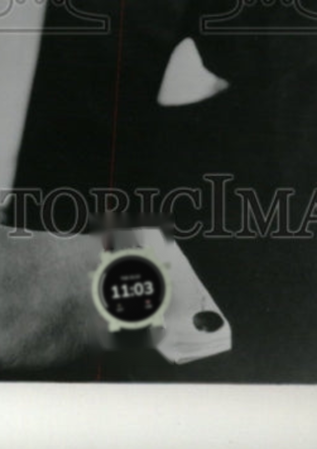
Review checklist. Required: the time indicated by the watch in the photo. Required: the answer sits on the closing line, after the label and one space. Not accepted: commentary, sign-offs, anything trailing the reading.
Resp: 11:03
